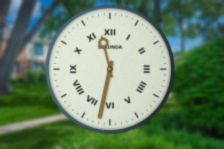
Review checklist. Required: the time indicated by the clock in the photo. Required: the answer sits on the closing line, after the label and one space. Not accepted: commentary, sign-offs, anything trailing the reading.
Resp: 11:32
